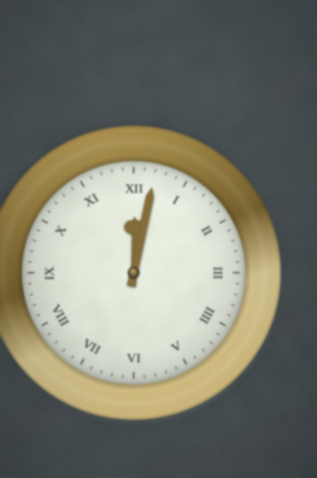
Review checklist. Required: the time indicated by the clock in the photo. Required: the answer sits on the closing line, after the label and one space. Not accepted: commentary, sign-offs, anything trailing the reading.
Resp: 12:02
